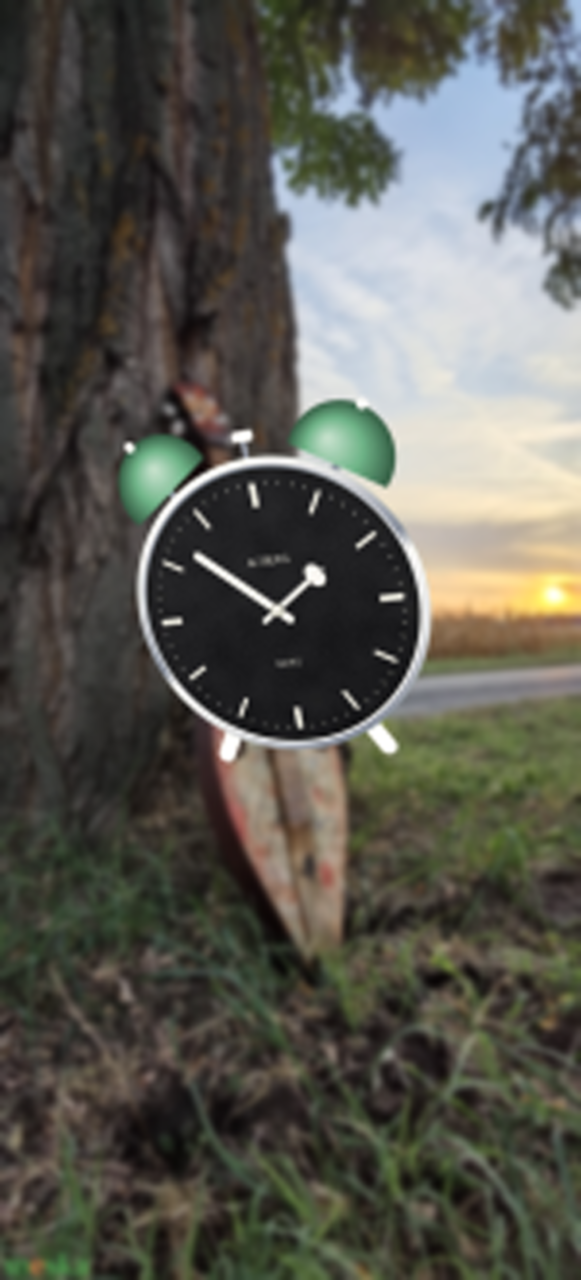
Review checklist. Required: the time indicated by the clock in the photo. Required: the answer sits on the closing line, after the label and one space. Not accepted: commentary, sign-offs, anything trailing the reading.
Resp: 1:52
